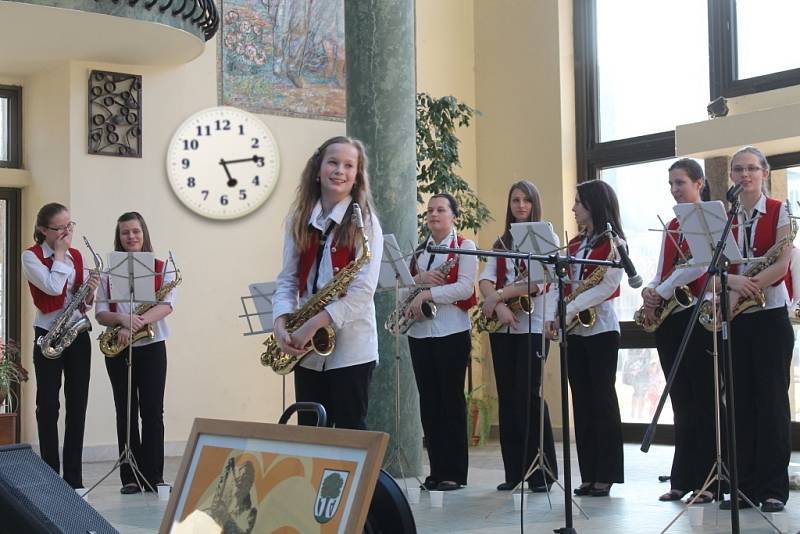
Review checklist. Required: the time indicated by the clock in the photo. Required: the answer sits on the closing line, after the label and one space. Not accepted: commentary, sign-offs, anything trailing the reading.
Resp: 5:14
